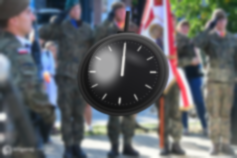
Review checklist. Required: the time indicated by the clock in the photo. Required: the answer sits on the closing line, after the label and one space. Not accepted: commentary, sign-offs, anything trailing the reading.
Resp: 12:00
